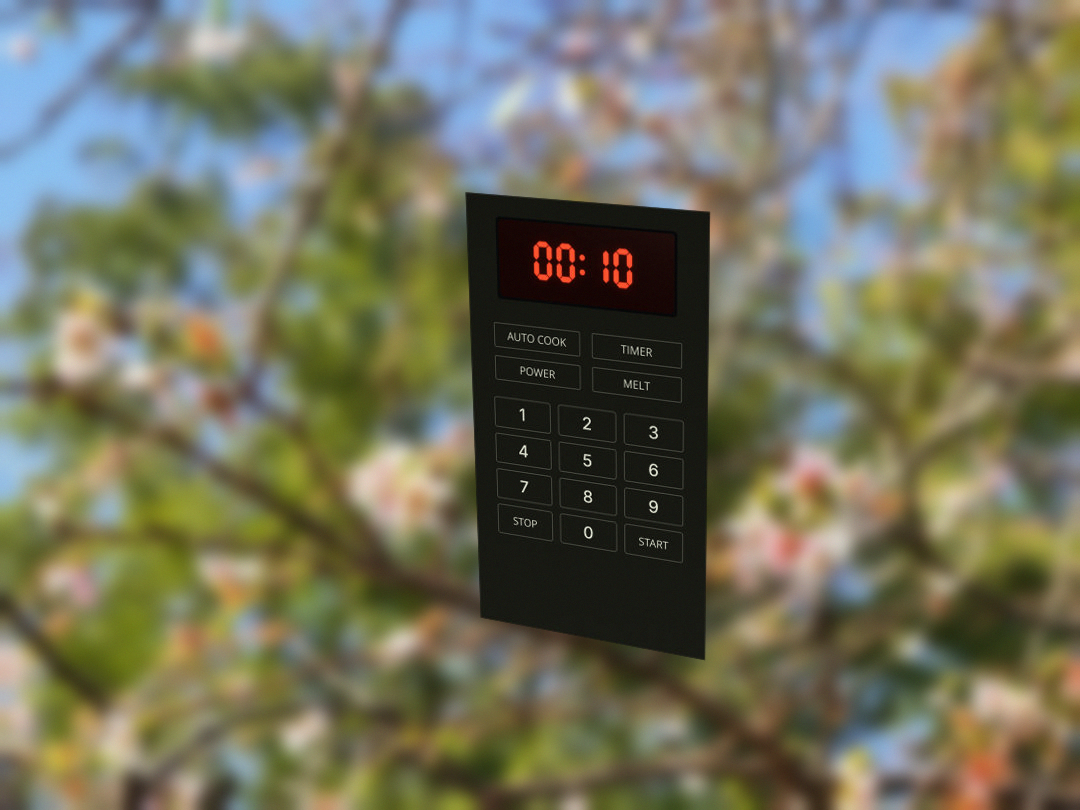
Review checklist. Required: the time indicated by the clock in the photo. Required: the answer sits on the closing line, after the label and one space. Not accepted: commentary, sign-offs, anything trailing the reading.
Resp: 0:10
